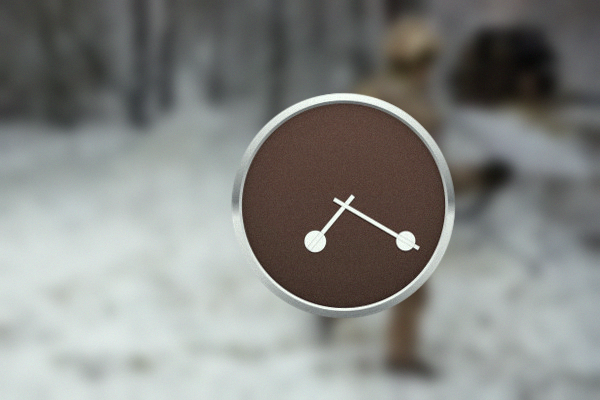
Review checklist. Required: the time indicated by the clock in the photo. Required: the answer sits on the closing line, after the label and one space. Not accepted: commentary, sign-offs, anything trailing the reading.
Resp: 7:20
